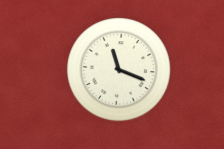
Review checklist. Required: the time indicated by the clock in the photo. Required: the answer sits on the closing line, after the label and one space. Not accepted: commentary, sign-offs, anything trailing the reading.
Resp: 11:18
